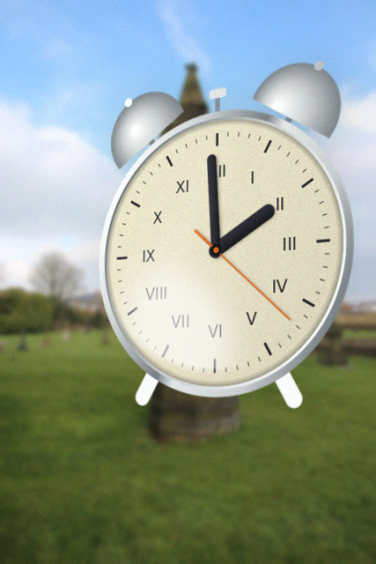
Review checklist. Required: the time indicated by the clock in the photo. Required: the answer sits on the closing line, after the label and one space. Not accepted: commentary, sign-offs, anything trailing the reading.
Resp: 1:59:22
